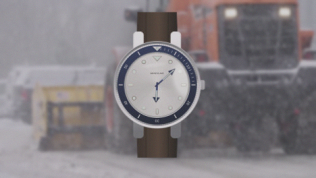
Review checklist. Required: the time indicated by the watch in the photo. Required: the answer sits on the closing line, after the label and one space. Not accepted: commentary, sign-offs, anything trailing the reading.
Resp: 6:08
